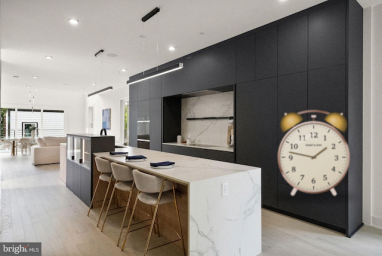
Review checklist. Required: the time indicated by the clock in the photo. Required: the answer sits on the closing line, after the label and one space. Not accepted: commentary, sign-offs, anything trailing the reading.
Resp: 1:47
